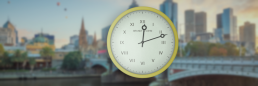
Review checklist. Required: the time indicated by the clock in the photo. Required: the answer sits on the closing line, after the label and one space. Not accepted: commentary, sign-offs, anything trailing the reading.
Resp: 12:12
